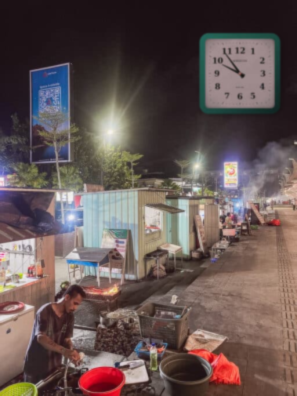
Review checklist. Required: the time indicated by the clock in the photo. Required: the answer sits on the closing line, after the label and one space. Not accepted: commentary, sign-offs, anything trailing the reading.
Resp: 9:54
